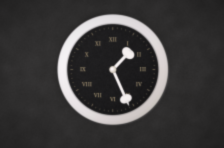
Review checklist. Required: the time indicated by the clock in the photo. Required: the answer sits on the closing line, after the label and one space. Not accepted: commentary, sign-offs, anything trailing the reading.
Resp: 1:26
